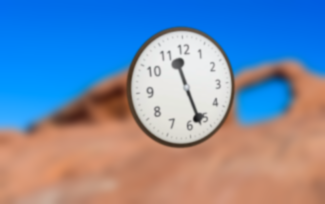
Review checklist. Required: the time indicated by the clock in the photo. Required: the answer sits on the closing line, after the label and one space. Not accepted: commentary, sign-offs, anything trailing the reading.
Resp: 11:27
